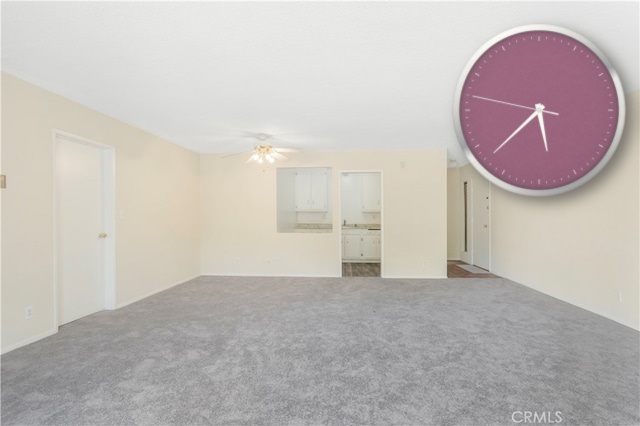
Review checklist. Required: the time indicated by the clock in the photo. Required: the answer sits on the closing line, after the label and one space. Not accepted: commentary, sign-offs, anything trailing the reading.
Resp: 5:37:47
